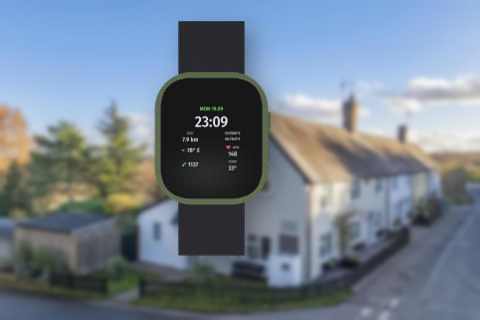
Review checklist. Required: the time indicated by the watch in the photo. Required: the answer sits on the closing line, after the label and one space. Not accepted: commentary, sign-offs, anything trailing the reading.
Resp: 23:09
